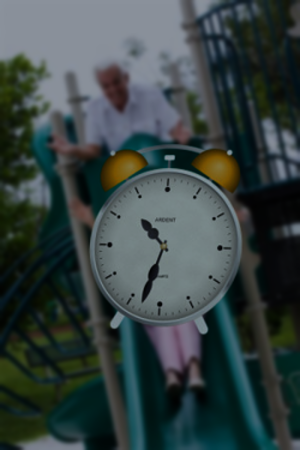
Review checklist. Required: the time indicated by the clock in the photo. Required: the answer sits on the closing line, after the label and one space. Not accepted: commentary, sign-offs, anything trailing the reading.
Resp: 10:33
